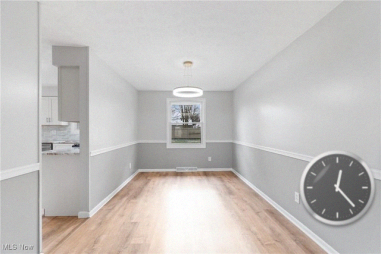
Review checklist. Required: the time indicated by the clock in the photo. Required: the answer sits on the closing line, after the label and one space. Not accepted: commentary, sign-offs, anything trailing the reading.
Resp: 12:23
